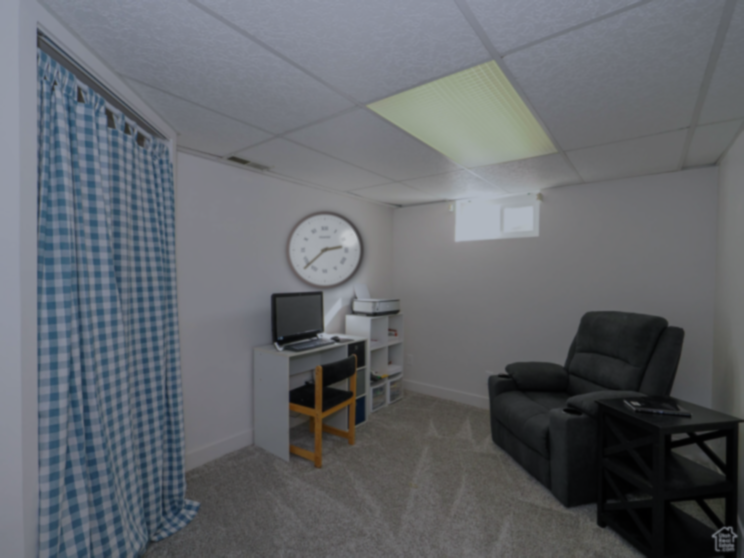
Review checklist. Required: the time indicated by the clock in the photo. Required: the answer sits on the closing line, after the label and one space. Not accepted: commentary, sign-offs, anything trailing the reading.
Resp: 2:38
